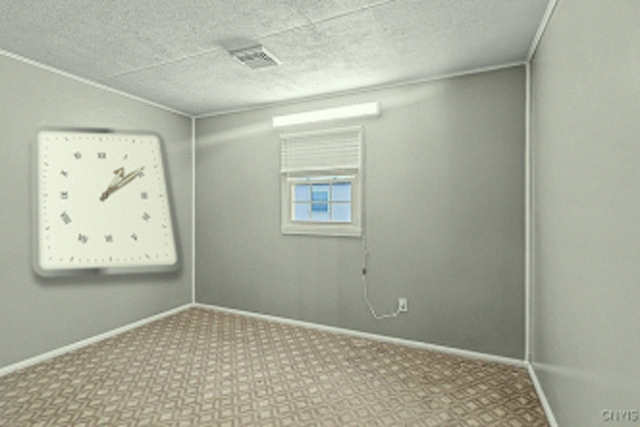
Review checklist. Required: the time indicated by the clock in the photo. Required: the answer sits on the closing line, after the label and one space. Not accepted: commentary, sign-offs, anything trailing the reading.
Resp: 1:09
